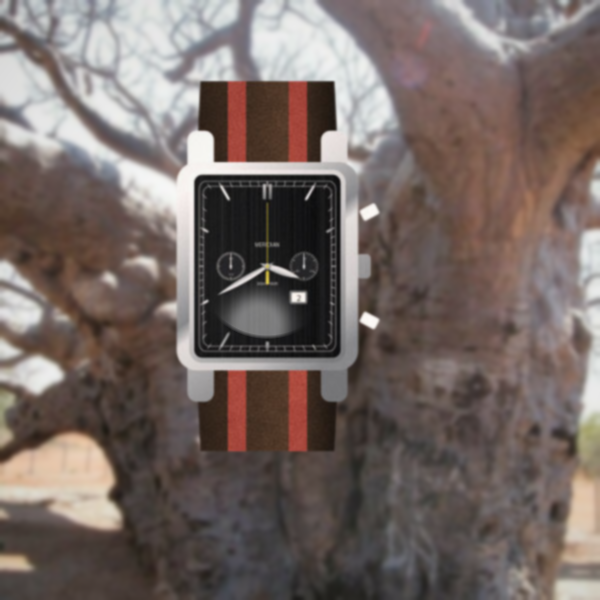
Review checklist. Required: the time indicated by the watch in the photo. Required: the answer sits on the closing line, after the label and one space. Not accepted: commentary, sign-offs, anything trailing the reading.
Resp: 3:40
